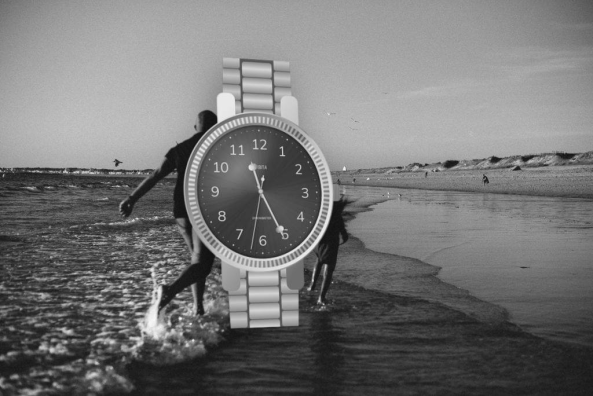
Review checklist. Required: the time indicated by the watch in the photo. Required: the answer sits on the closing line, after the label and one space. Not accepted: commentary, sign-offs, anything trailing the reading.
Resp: 11:25:32
